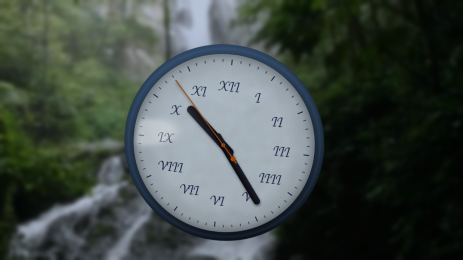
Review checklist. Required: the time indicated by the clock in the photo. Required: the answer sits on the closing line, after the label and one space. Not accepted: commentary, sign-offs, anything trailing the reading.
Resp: 10:23:53
